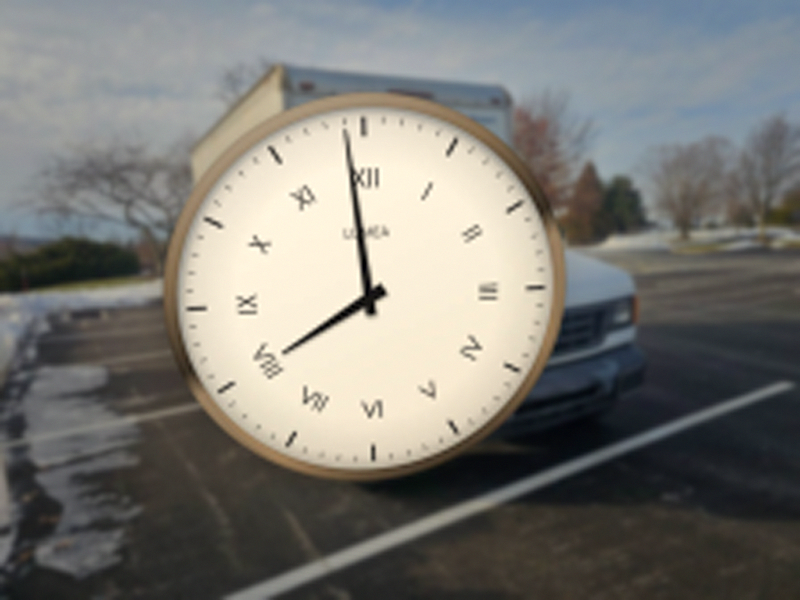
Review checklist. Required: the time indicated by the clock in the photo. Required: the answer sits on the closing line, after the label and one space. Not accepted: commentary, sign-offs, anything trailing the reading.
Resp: 7:59
